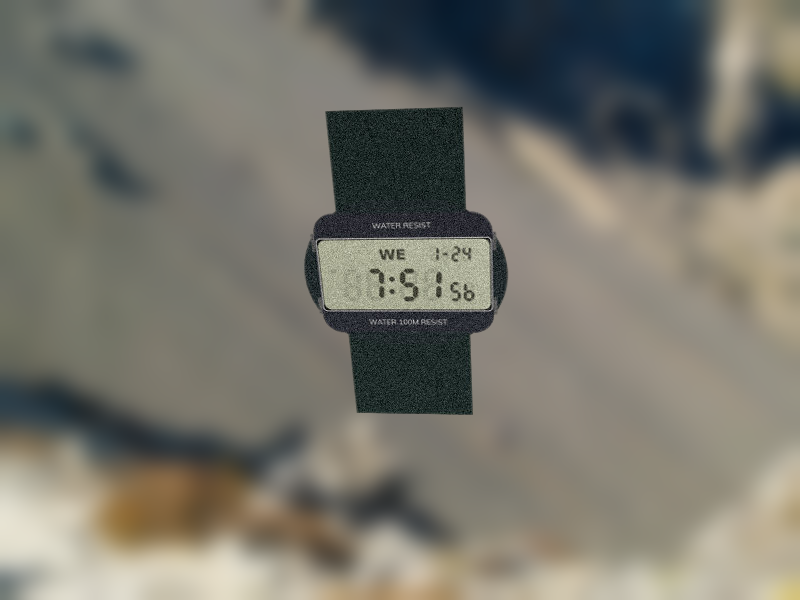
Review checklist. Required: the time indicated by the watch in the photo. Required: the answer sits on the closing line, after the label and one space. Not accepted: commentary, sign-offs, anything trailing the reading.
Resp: 7:51:56
